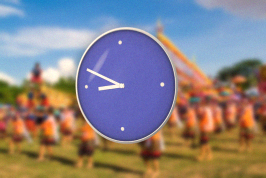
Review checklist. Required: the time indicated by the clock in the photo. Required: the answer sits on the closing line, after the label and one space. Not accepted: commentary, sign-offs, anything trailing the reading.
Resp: 8:49
